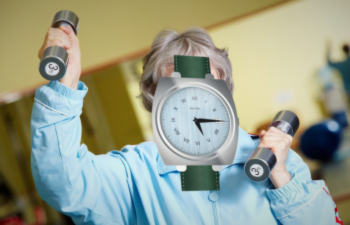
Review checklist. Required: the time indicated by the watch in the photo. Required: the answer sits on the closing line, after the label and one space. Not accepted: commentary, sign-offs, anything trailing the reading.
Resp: 5:15
